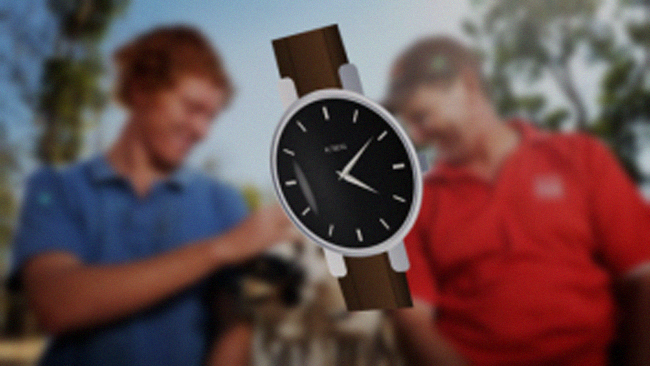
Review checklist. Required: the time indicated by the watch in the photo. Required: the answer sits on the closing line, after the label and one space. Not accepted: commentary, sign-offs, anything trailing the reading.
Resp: 4:09
